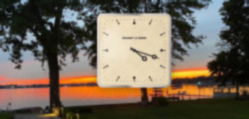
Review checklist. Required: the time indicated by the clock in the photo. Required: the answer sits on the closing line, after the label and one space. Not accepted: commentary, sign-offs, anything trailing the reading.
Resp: 4:18
